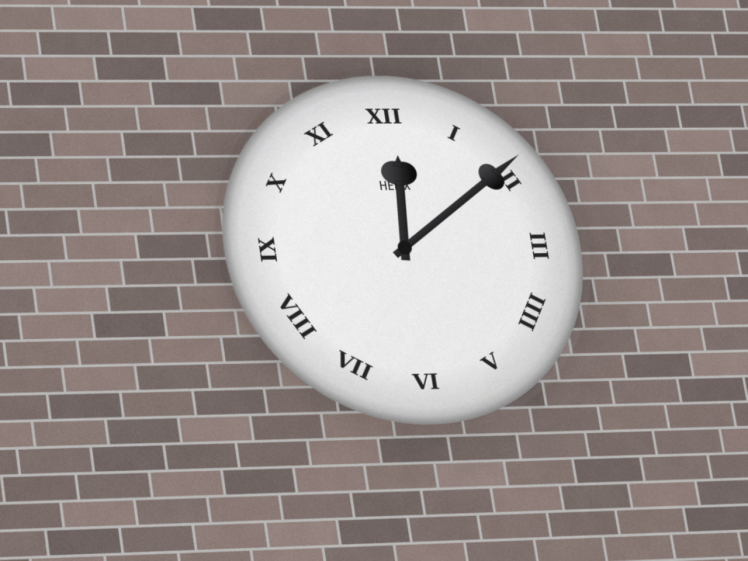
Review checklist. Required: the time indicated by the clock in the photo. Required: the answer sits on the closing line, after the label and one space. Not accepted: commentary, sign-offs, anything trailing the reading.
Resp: 12:09
